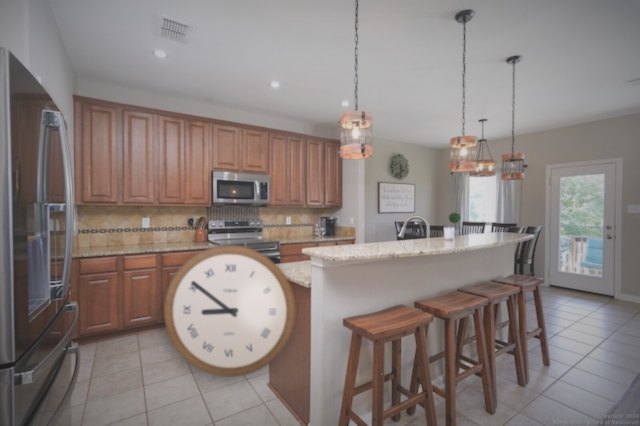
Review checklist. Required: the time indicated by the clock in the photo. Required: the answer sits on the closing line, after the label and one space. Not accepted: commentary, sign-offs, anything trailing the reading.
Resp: 8:51
